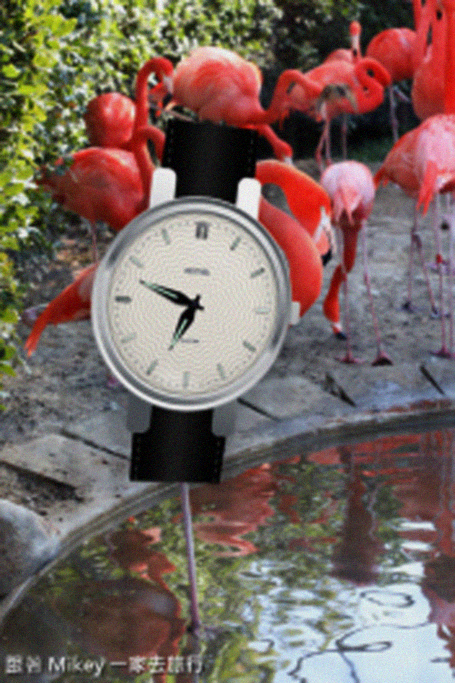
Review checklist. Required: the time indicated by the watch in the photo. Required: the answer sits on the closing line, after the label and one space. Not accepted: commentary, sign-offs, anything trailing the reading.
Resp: 6:48
